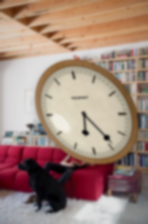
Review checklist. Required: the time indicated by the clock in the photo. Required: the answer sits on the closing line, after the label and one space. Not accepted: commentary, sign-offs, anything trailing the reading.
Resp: 6:24
